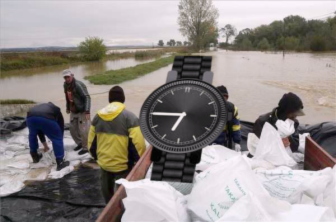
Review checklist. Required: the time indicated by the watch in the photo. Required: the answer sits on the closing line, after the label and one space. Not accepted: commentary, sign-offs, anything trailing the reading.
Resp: 6:45
